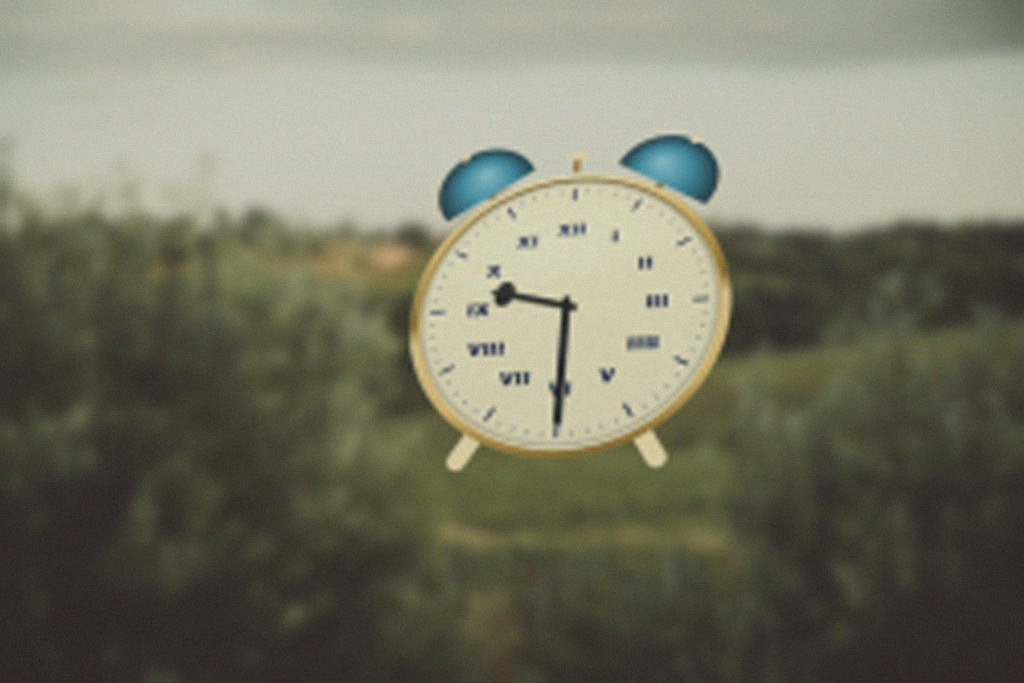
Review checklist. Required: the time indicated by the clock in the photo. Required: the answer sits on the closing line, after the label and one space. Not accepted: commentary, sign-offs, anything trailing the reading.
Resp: 9:30
